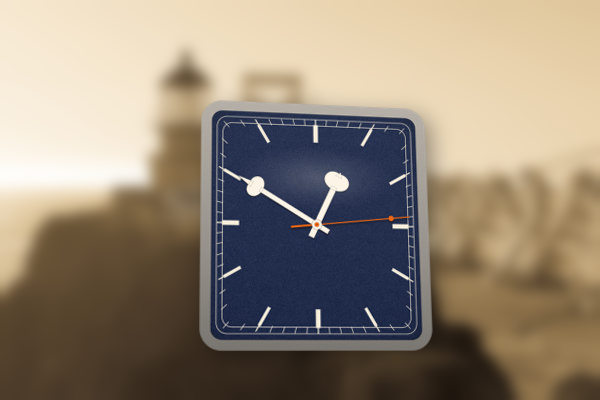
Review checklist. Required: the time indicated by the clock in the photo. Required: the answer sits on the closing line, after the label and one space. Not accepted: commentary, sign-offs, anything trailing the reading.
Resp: 12:50:14
